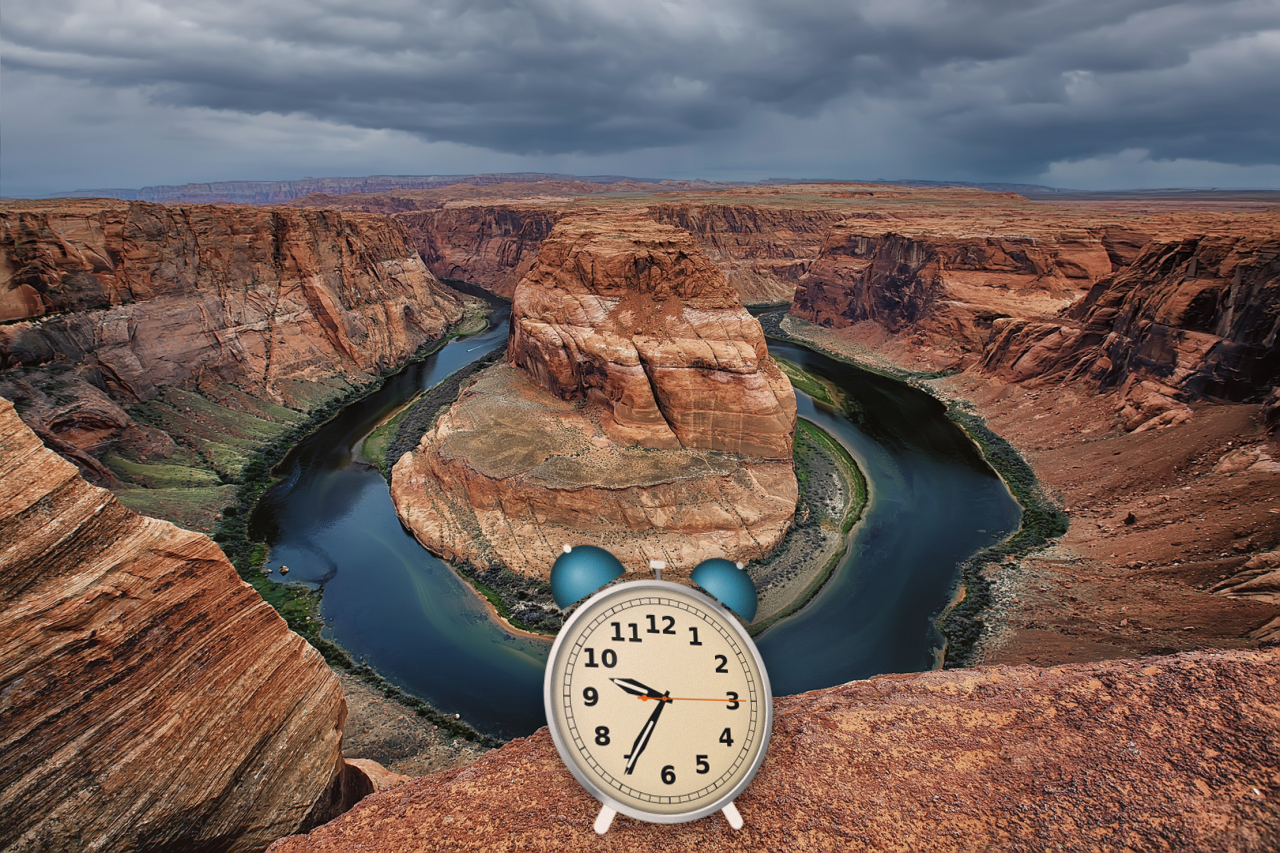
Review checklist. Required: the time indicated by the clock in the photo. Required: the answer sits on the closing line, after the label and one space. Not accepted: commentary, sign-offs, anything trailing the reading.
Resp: 9:35:15
